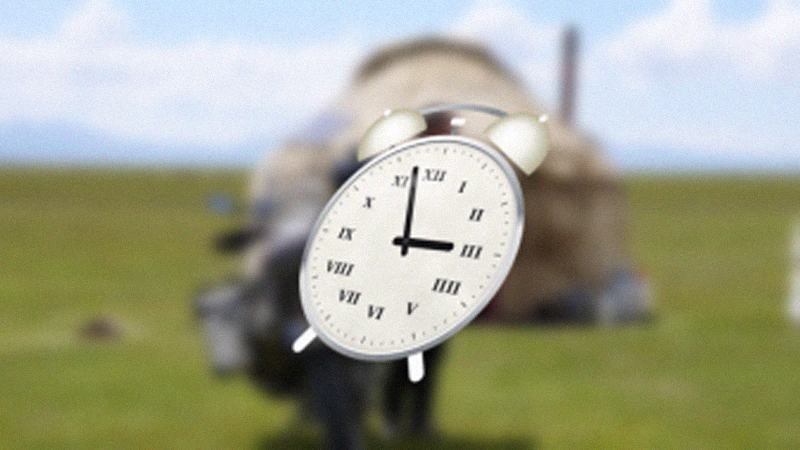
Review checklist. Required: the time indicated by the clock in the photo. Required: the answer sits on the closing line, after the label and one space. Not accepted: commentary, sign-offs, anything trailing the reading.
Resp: 2:57
